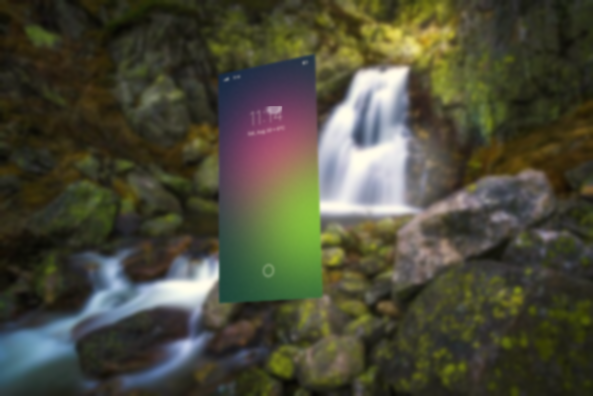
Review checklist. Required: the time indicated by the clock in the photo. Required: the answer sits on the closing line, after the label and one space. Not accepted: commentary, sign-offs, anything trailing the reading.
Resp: 11:14
